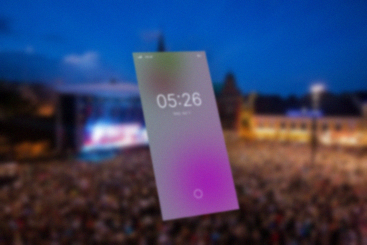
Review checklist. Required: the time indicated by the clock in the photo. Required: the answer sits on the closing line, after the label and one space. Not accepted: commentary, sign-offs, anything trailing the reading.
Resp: 5:26
